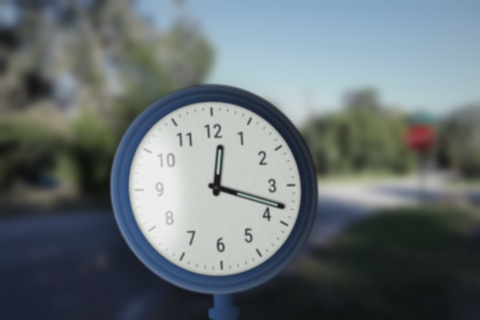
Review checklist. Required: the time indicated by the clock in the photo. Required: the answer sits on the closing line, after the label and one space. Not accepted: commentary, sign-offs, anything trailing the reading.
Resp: 12:18
